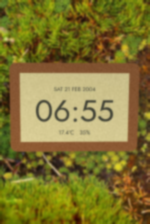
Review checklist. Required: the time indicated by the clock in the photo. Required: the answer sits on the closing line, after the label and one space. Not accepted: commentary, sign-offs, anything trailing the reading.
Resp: 6:55
